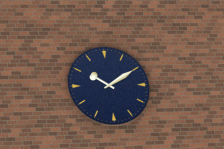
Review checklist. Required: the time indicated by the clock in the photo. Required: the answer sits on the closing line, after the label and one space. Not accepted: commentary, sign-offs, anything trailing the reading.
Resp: 10:10
